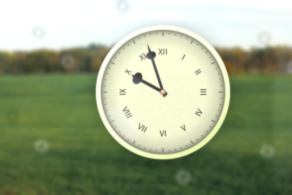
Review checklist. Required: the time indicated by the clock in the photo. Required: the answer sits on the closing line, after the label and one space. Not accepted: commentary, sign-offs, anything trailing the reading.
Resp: 9:57
